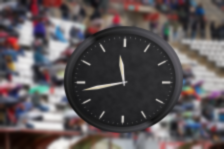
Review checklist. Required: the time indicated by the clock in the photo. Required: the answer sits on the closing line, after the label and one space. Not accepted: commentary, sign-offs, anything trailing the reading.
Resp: 11:43
